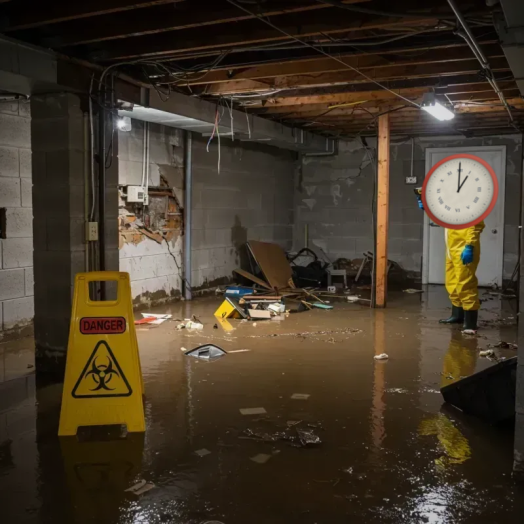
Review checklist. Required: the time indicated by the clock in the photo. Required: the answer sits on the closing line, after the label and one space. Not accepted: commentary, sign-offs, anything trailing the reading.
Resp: 1:00
